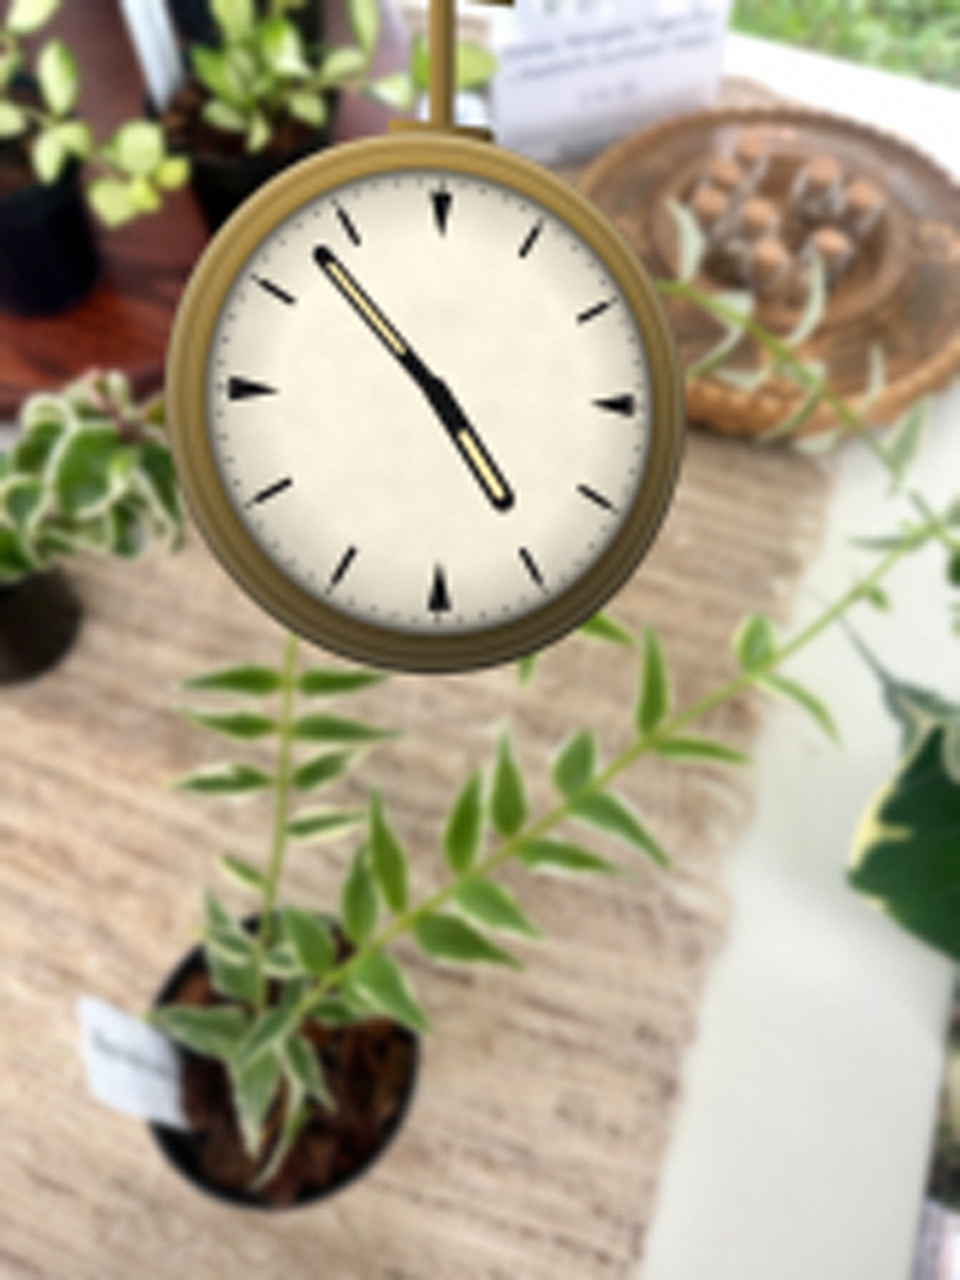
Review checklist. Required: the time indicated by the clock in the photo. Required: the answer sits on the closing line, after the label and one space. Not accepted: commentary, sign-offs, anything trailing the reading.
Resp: 4:53
